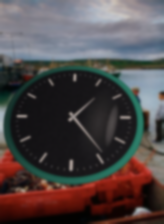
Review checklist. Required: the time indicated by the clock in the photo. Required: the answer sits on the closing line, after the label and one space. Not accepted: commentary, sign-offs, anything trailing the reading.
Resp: 1:24
